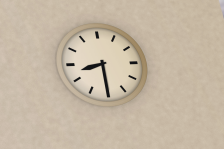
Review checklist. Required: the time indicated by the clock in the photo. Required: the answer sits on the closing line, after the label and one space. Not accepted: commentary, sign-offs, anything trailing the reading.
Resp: 8:30
